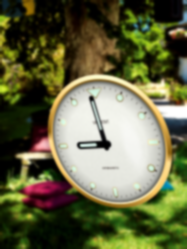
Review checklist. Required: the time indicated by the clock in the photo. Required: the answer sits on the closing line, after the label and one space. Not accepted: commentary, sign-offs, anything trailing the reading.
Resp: 8:59
